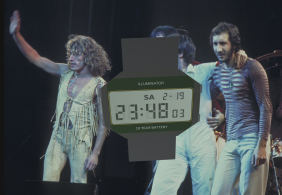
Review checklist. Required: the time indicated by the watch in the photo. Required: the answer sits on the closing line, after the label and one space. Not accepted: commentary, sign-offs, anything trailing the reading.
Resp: 23:48:03
